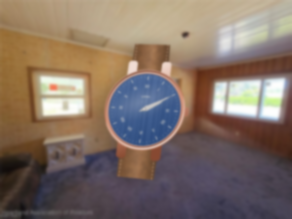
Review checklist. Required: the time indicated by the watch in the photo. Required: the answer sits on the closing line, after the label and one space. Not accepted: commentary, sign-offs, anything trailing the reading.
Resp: 2:10
